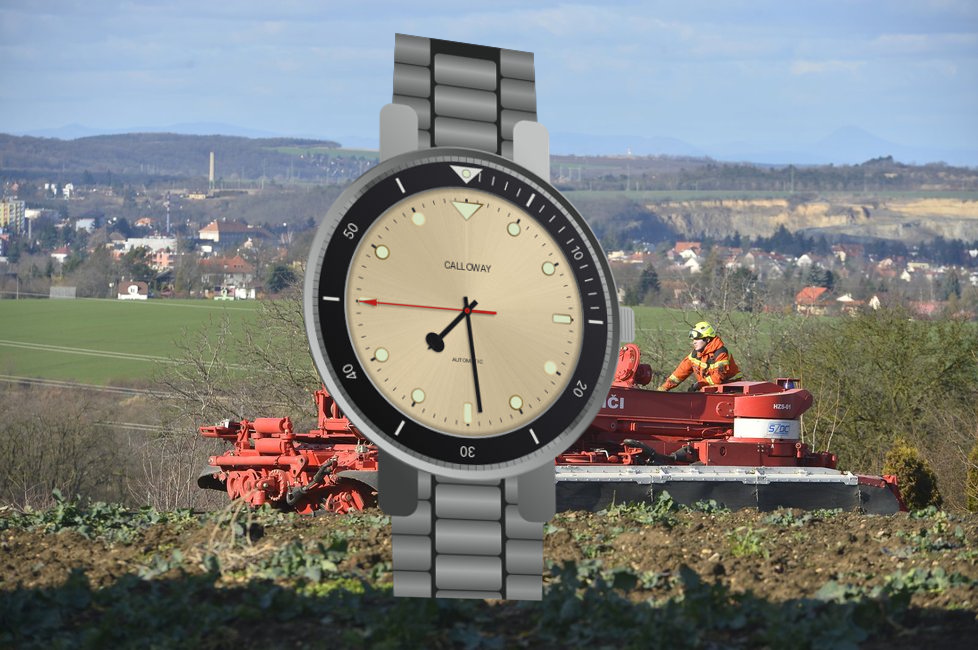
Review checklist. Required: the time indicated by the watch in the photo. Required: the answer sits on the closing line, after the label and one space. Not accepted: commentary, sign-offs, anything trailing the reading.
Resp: 7:28:45
